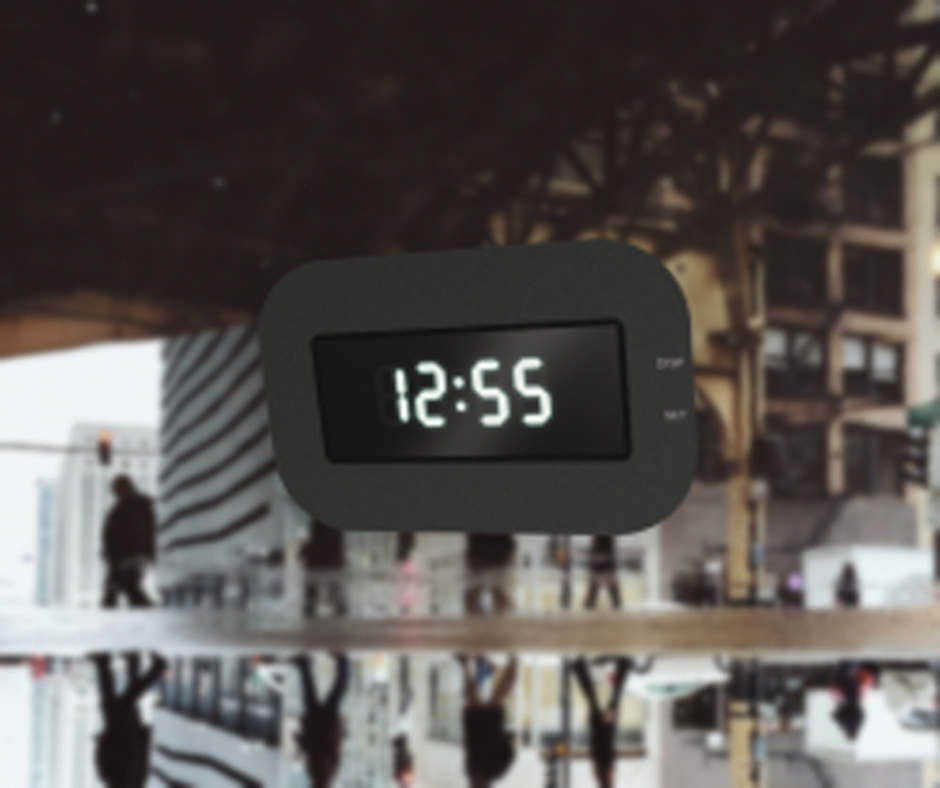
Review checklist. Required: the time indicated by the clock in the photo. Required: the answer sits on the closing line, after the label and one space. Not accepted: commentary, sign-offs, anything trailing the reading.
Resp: 12:55
